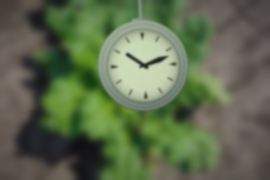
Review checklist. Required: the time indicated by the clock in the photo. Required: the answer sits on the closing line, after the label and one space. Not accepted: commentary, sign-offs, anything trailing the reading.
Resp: 10:12
